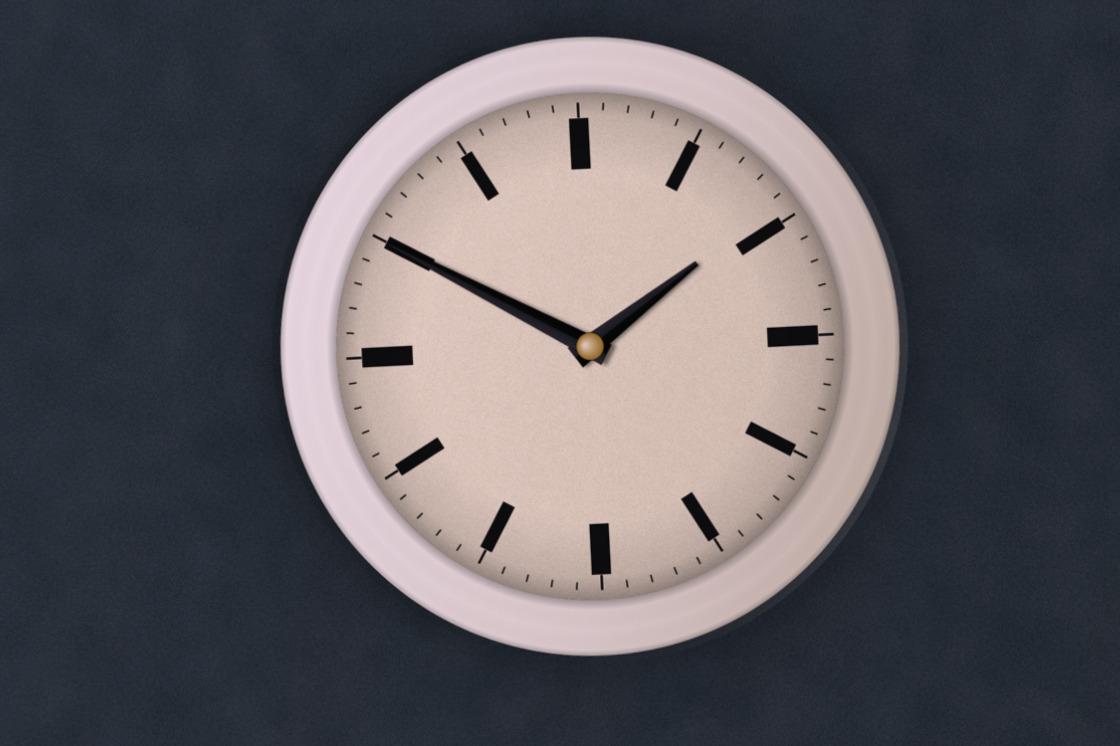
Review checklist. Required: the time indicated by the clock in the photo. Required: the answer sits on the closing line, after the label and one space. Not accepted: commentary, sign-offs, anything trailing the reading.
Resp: 1:50
